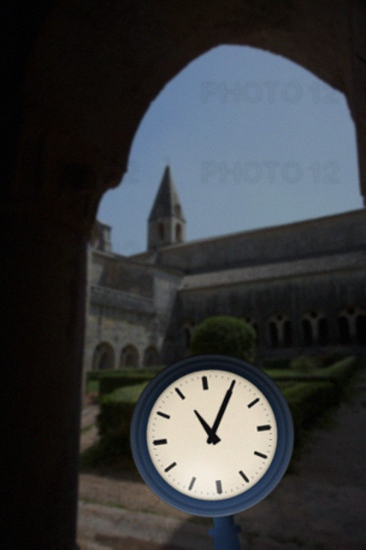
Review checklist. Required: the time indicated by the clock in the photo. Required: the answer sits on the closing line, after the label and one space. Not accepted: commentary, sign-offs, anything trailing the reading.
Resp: 11:05
